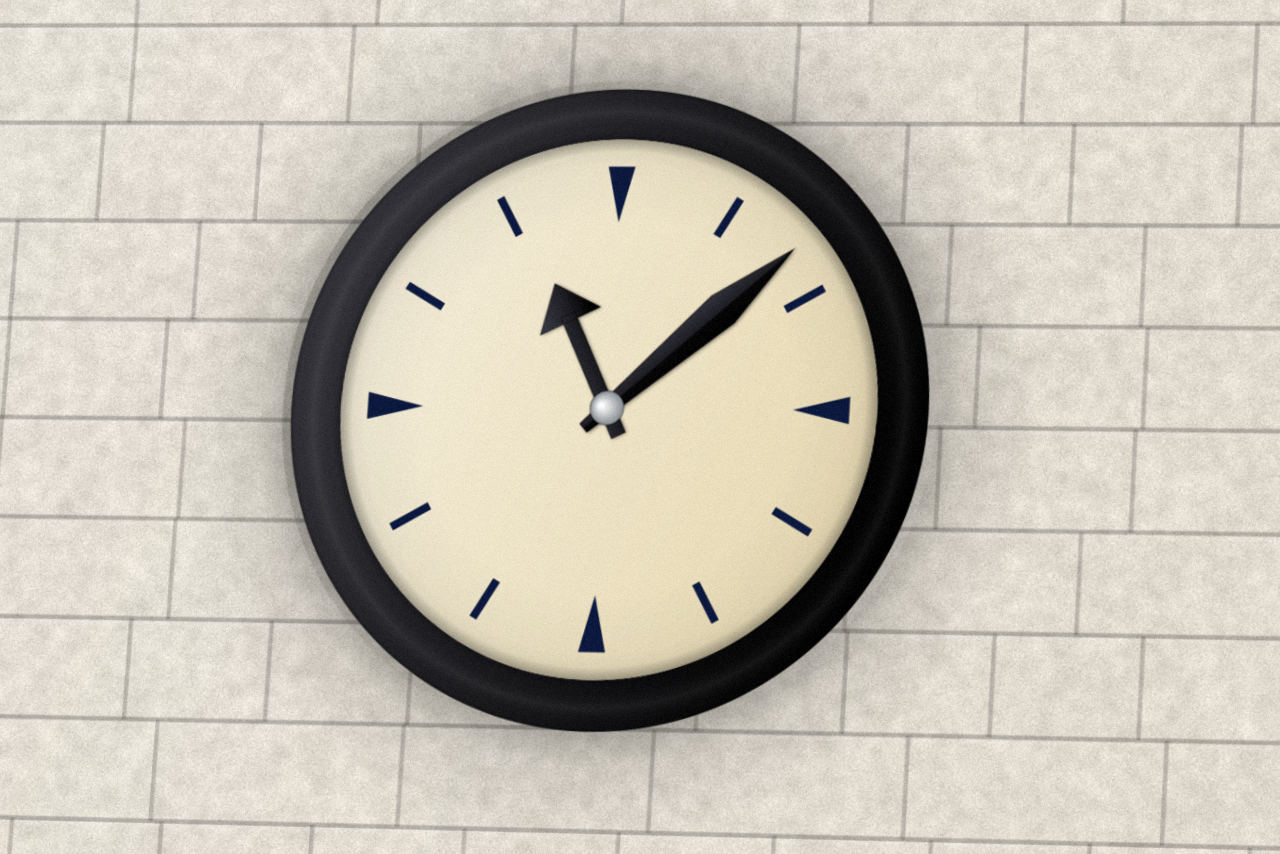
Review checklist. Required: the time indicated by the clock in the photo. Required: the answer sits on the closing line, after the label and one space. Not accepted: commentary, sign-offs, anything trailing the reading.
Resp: 11:08
